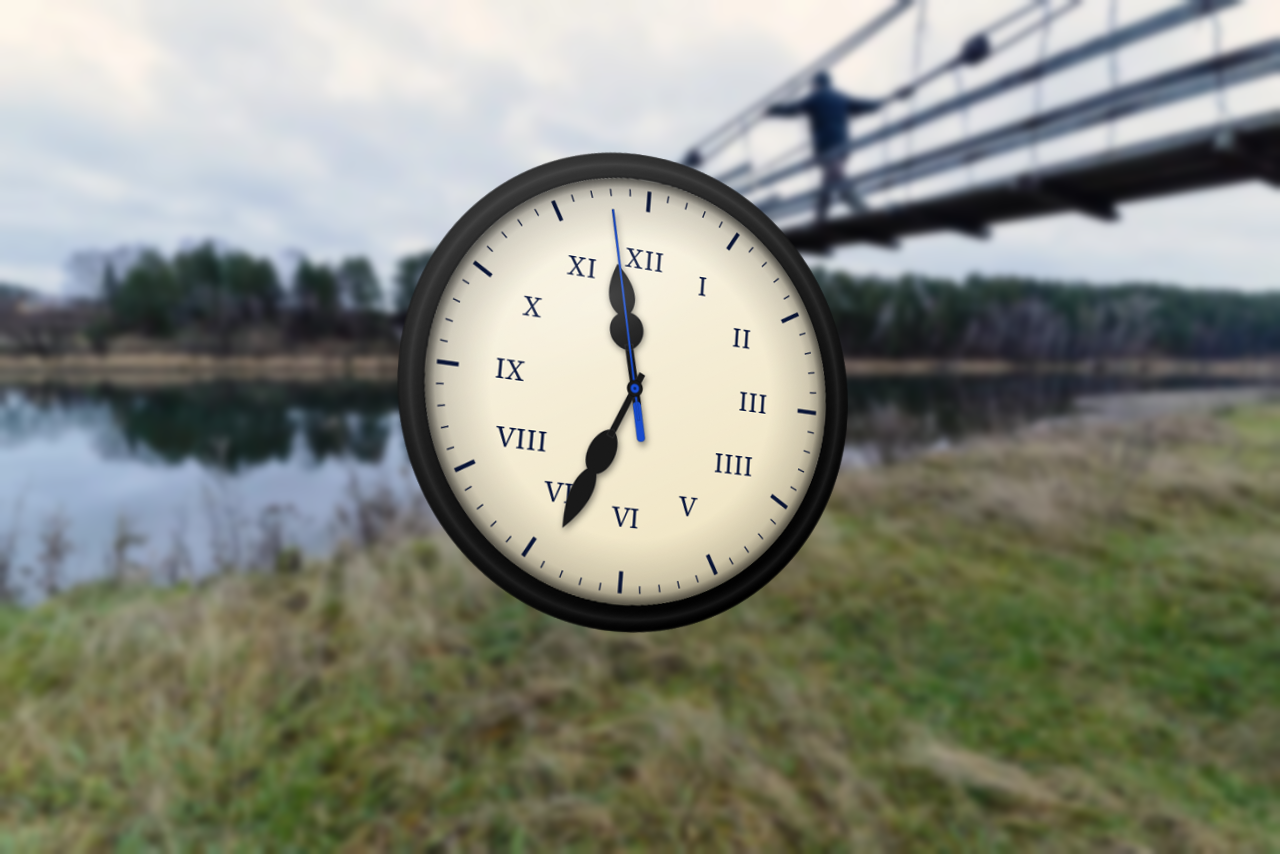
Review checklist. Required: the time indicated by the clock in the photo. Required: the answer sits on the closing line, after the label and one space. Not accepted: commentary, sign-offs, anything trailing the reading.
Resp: 11:33:58
